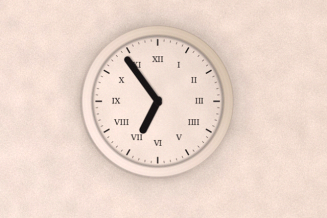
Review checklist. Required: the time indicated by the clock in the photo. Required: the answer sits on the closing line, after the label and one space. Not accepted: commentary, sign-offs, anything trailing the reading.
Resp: 6:54
